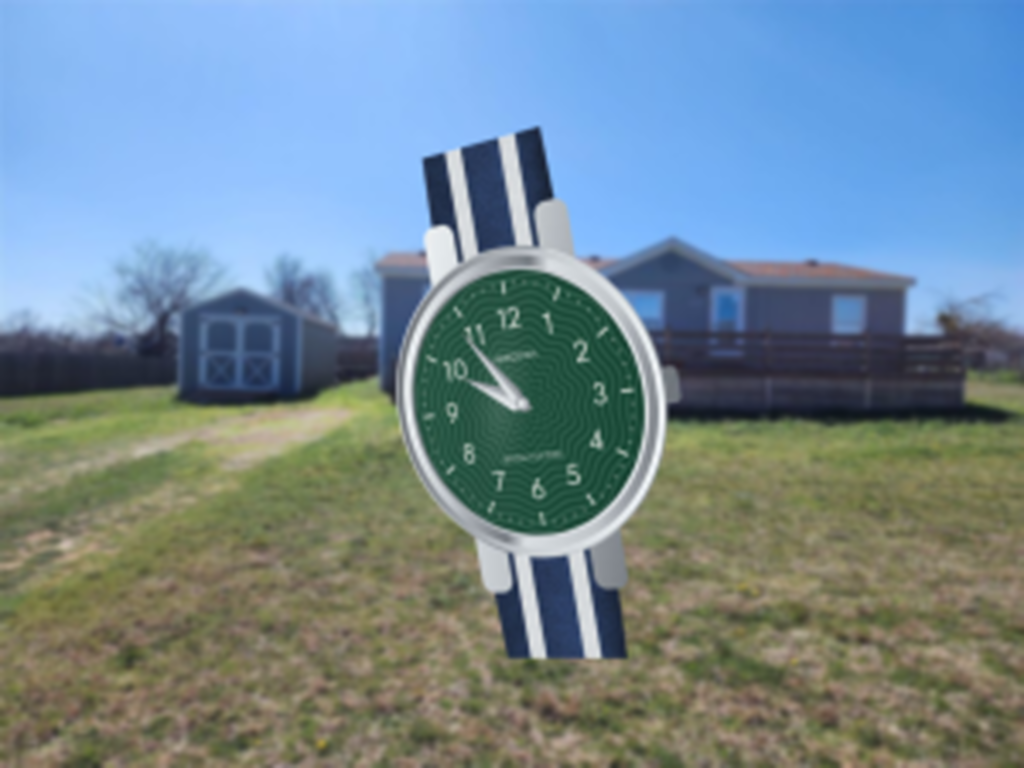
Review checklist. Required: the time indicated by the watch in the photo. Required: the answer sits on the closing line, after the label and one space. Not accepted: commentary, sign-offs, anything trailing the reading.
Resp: 9:54
